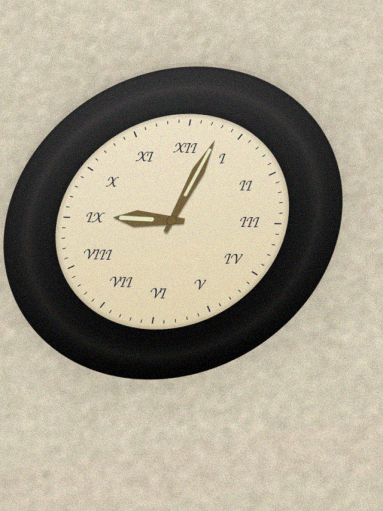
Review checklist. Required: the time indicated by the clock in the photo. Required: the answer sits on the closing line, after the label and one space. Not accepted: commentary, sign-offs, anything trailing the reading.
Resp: 9:03
